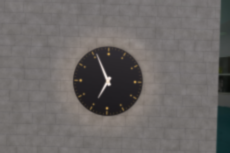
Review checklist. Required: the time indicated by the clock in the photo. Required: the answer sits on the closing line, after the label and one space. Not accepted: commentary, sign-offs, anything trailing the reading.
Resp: 6:56
